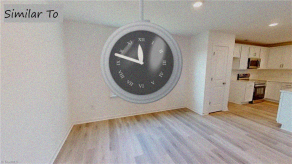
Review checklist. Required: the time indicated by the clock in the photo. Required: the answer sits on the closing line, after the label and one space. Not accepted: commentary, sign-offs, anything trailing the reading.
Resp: 11:48
